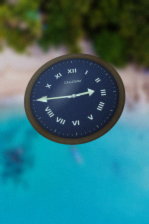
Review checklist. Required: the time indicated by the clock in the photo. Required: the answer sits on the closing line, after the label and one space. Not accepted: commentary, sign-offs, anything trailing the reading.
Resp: 2:45
